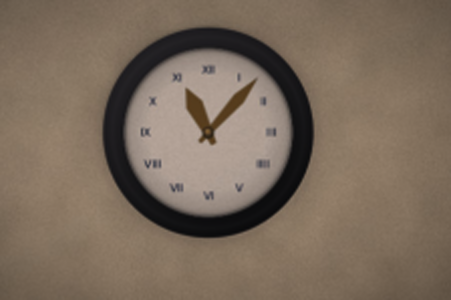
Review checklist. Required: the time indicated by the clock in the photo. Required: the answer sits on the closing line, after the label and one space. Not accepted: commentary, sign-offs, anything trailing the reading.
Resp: 11:07
